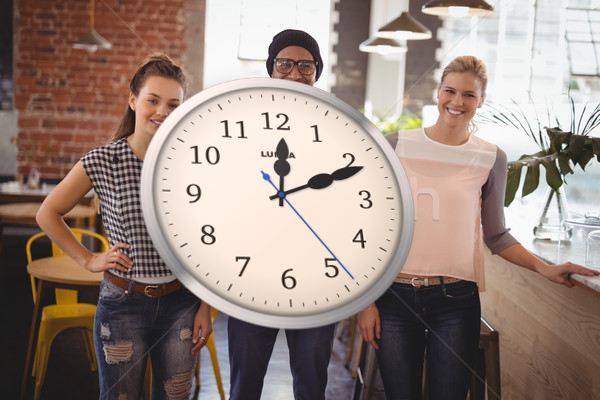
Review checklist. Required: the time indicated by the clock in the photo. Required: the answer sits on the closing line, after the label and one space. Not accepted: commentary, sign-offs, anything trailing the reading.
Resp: 12:11:24
